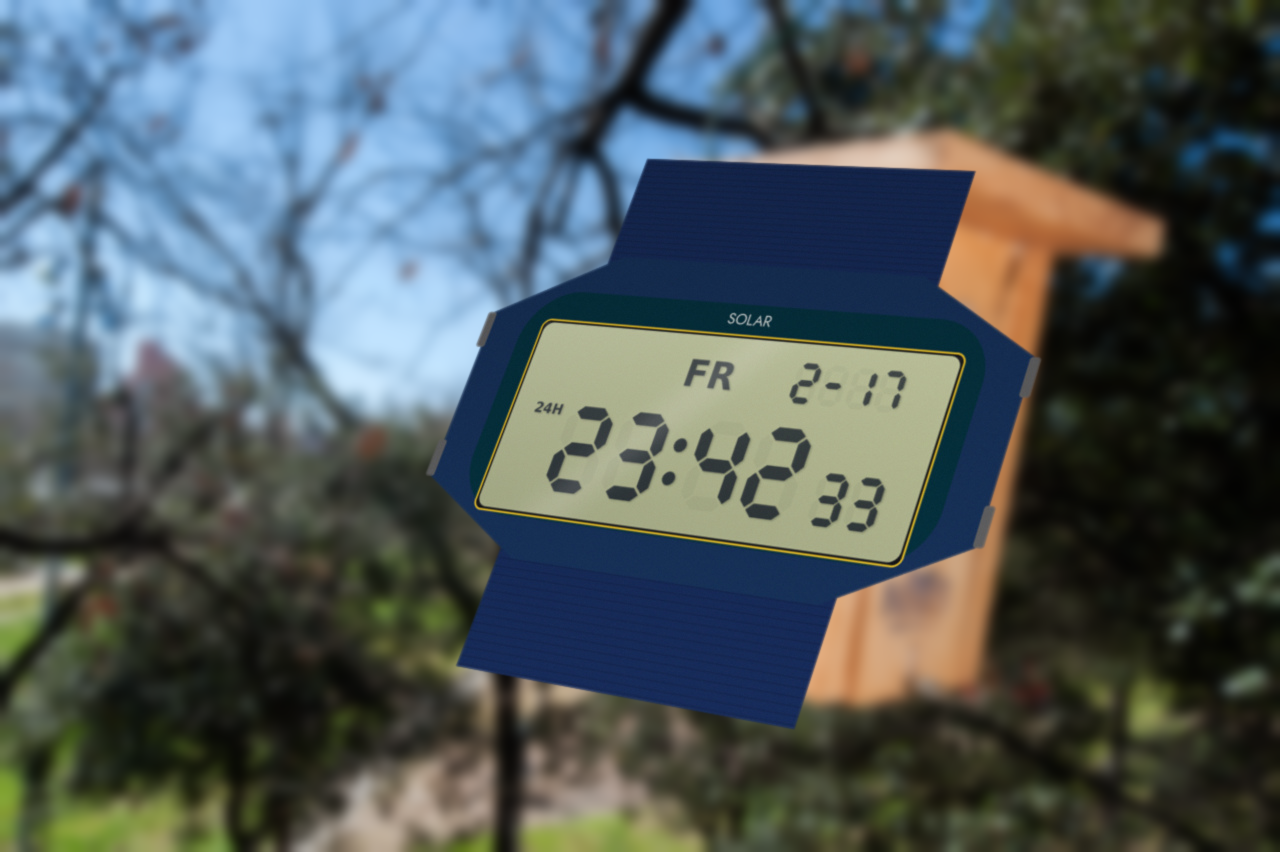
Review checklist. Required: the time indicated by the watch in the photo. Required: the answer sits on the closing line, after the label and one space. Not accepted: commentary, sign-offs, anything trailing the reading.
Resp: 23:42:33
